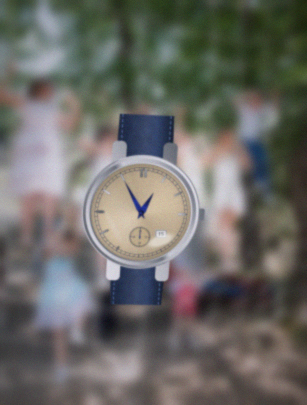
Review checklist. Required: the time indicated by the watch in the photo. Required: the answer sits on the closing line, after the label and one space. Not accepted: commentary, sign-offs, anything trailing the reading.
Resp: 12:55
